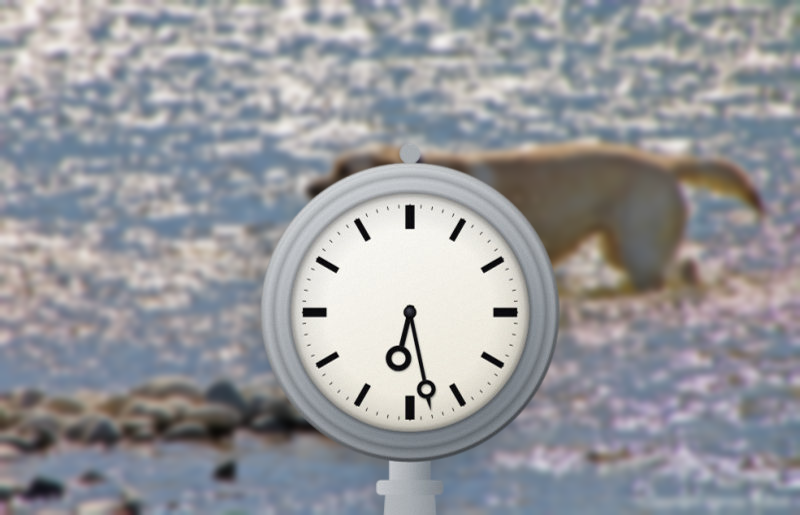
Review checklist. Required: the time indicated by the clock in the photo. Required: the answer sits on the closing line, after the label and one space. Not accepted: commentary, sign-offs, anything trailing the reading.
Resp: 6:28
